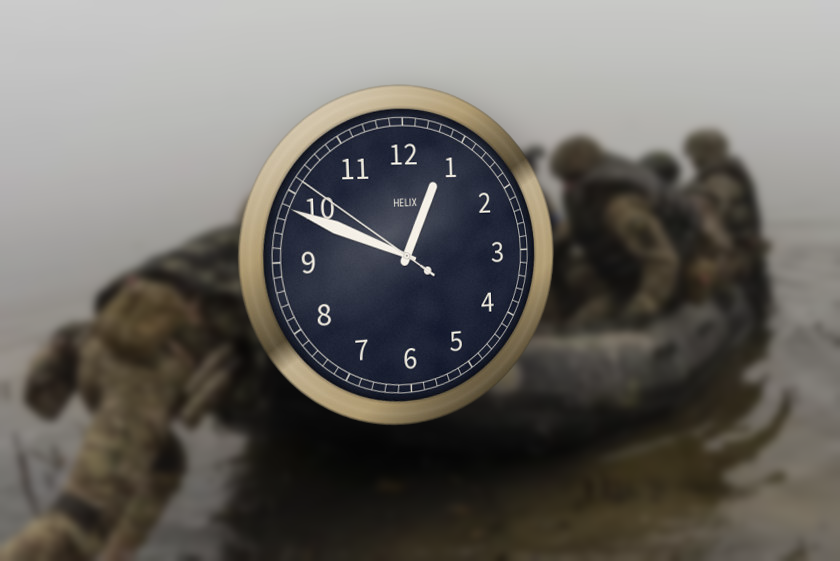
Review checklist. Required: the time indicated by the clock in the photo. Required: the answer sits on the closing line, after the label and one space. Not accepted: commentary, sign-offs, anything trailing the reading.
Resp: 12:48:51
